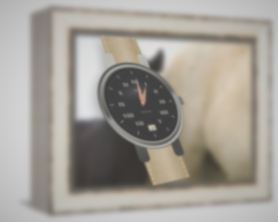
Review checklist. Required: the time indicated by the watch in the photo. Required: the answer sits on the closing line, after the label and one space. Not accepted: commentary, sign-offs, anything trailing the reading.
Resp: 1:01
